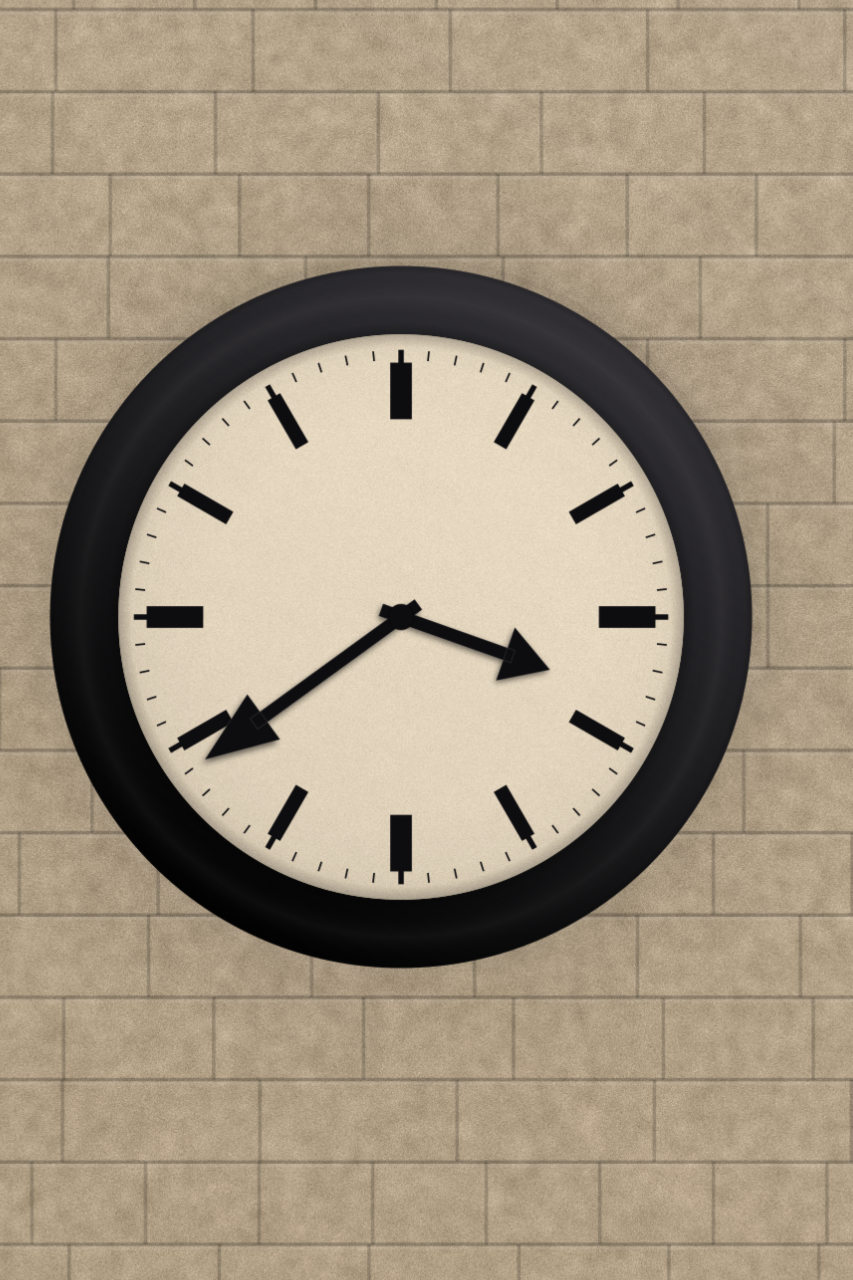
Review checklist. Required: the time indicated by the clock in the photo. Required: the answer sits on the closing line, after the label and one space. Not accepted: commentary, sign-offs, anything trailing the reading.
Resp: 3:39
